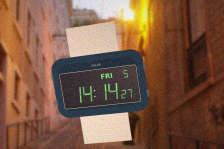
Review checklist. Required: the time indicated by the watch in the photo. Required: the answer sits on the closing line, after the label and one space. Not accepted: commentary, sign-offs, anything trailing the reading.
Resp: 14:14:27
